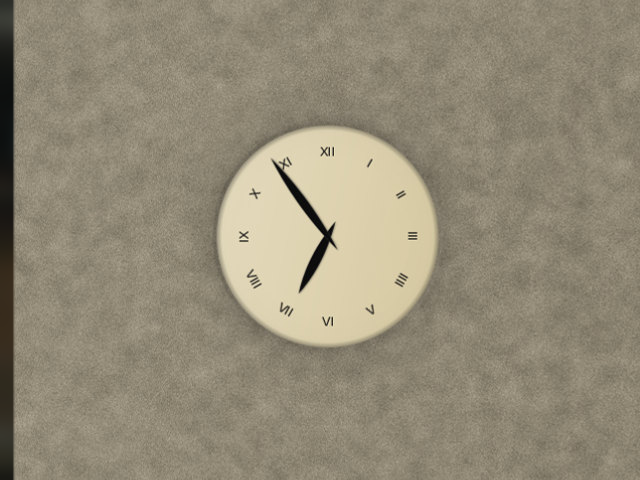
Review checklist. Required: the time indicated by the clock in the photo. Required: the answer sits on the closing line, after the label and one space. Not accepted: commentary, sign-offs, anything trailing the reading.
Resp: 6:54
